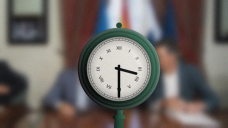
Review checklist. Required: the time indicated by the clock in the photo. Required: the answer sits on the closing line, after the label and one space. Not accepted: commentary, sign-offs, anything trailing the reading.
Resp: 3:30
